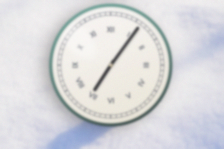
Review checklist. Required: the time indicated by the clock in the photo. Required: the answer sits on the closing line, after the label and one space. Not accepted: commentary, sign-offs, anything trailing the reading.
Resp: 7:06
